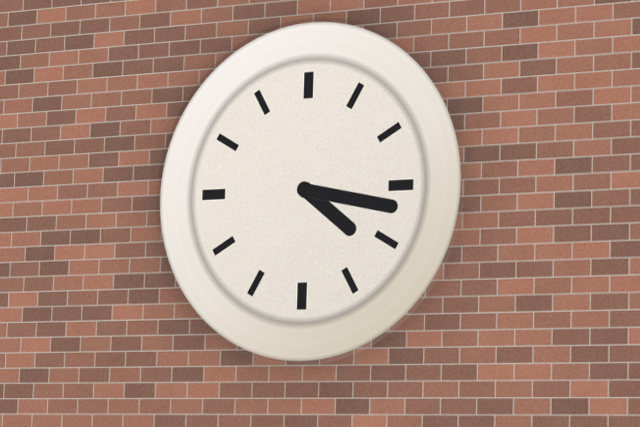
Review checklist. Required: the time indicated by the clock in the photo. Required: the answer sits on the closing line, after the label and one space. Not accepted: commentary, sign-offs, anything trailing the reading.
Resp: 4:17
